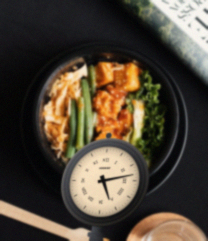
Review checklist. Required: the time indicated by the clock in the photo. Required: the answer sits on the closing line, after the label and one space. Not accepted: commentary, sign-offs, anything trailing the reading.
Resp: 5:13
